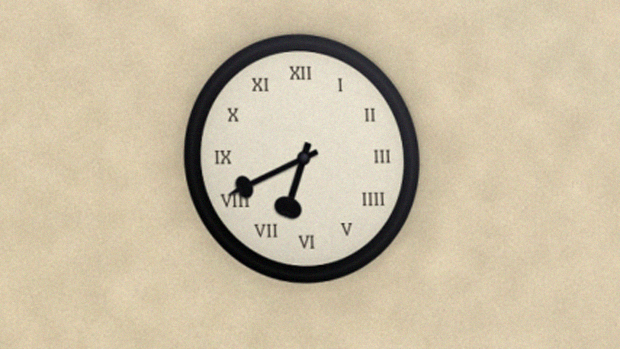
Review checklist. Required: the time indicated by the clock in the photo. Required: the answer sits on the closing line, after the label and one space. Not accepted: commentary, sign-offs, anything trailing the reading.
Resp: 6:41
